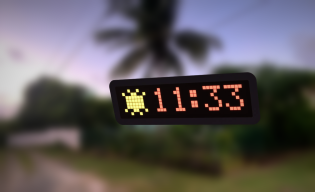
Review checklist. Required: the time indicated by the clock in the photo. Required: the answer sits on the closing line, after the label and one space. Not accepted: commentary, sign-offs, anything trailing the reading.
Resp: 11:33
